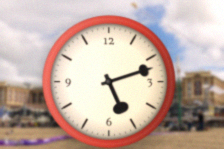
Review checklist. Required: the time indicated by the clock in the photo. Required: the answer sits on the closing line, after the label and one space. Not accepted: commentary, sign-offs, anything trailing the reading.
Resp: 5:12
